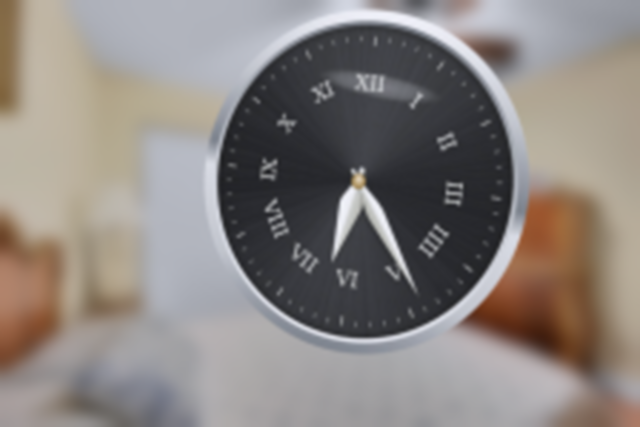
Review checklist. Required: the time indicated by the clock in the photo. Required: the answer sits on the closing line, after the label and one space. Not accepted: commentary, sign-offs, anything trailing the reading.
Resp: 6:24
